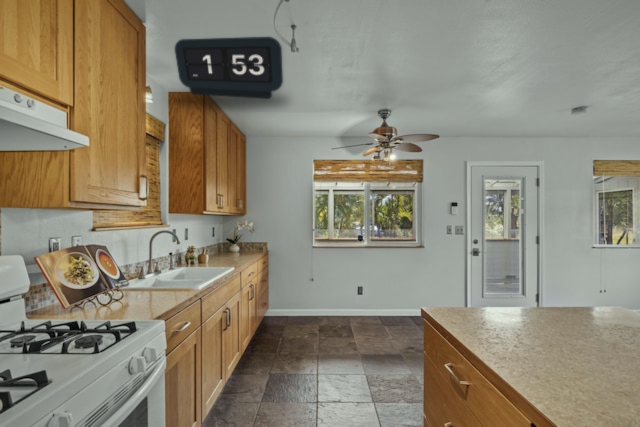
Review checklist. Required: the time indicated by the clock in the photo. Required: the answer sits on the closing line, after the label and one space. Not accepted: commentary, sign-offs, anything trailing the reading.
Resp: 1:53
